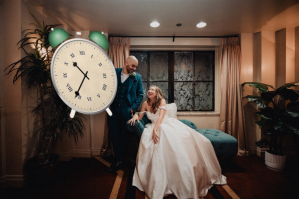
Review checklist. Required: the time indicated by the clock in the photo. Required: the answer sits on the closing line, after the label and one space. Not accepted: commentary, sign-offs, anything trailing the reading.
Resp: 10:36
